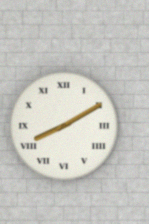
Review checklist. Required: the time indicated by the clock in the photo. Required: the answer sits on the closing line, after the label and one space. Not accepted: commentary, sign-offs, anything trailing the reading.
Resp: 8:10
